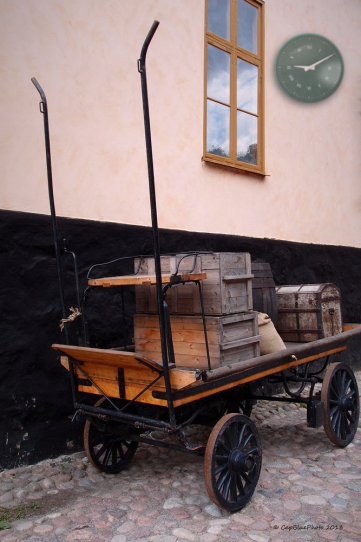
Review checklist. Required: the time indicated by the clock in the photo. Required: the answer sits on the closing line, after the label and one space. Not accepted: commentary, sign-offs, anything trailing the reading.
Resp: 9:10
